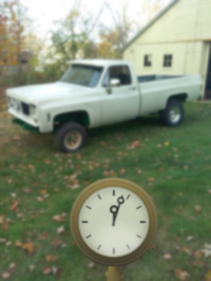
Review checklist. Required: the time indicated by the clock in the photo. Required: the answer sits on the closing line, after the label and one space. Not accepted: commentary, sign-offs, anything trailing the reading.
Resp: 12:03
